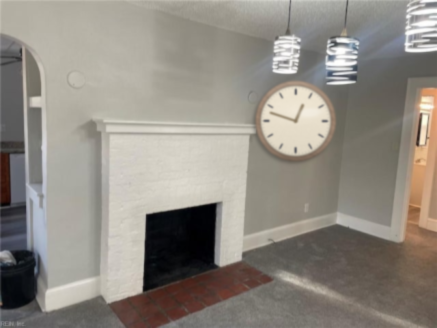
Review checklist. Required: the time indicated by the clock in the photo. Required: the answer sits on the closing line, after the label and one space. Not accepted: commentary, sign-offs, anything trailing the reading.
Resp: 12:48
